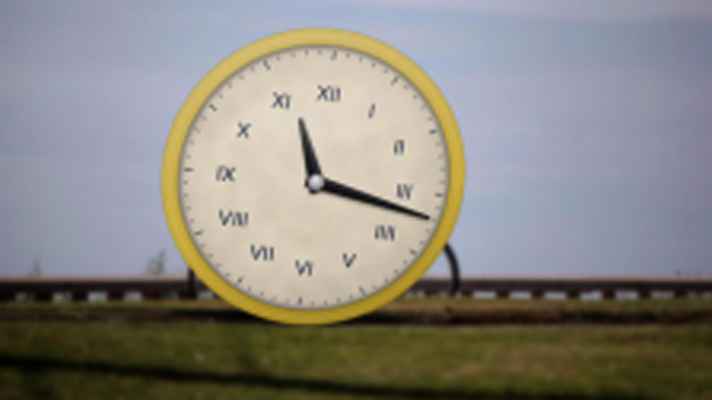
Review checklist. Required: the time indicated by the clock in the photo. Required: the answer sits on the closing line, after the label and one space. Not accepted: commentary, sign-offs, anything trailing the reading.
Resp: 11:17
